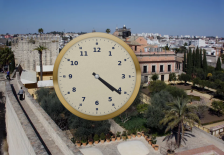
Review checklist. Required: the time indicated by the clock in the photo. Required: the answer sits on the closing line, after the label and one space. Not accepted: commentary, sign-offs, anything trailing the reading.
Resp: 4:21
